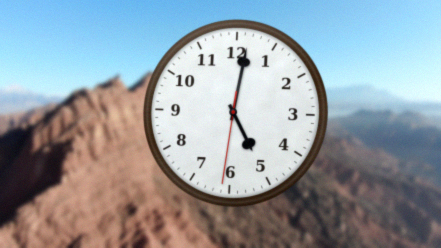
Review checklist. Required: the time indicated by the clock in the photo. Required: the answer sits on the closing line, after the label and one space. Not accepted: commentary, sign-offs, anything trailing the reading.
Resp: 5:01:31
